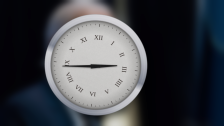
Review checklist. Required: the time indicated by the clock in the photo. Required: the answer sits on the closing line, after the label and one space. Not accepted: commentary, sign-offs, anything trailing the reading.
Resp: 2:44
